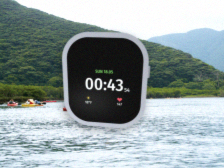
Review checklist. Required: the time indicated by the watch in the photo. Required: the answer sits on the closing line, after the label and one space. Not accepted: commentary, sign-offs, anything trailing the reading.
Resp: 0:43
